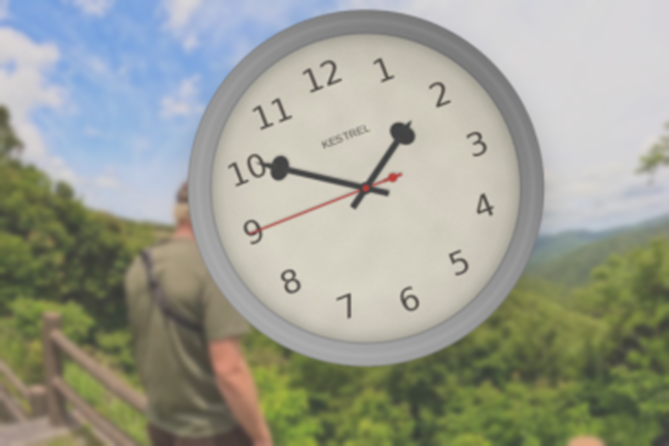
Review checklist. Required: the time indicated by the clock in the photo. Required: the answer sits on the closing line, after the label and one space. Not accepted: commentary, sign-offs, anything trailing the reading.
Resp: 1:50:45
